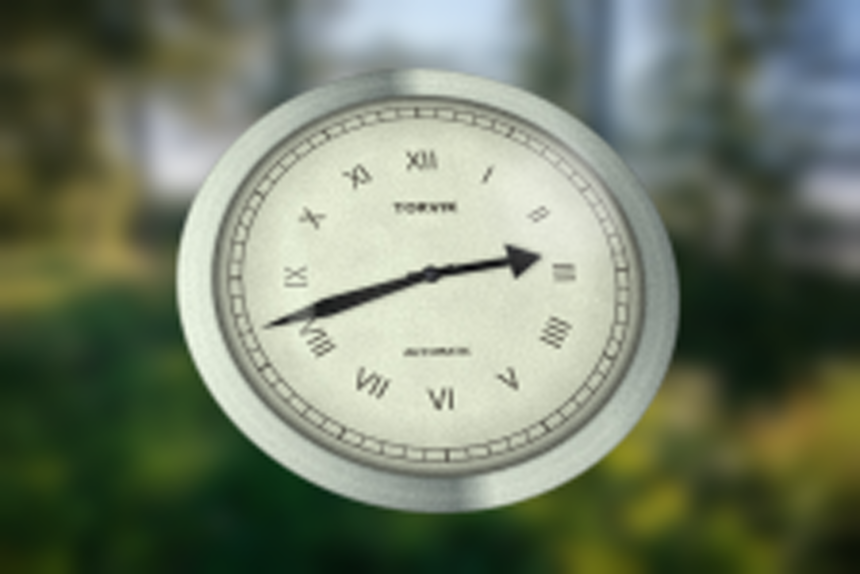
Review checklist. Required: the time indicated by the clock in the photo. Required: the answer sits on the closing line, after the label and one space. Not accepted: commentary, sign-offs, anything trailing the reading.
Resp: 2:42
